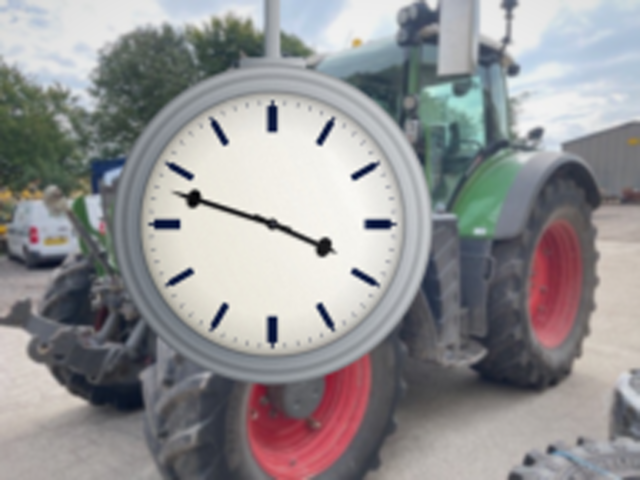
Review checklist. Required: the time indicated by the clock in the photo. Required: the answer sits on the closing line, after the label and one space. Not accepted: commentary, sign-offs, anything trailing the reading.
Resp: 3:48
